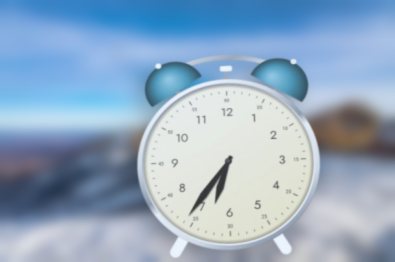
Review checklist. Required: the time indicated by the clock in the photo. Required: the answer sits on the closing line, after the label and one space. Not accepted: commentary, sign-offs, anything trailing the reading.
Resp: 6:36
